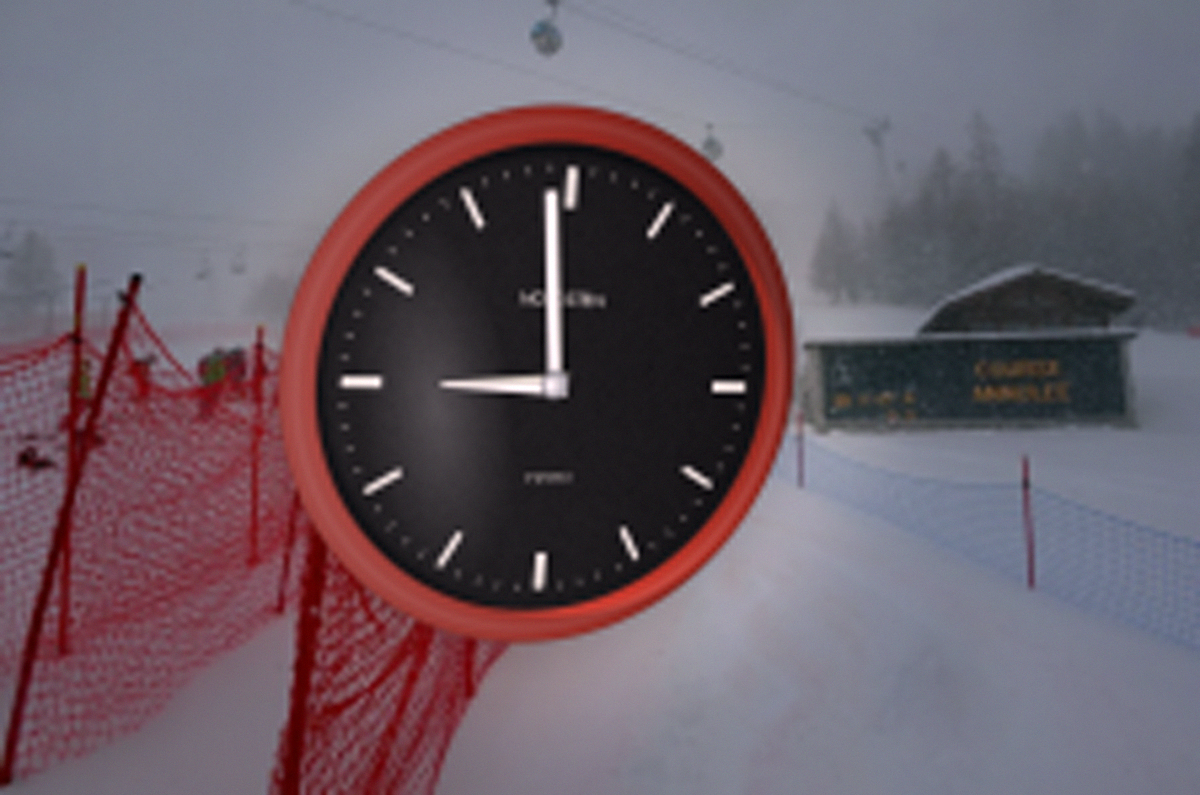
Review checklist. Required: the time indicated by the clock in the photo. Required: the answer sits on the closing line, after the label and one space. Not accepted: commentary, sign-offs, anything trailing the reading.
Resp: 8:59
